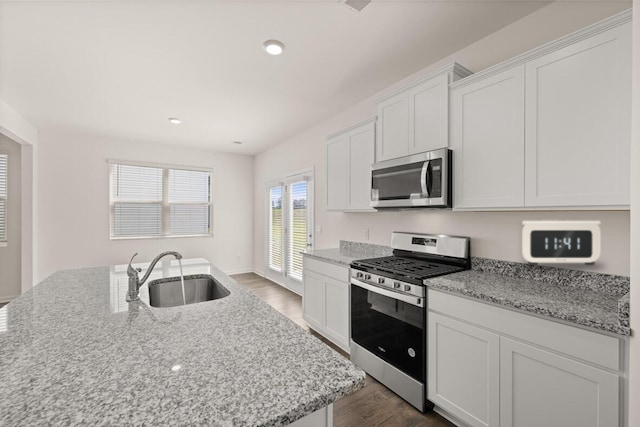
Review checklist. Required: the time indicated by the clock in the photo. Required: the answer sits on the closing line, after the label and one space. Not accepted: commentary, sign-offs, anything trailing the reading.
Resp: 11:41
